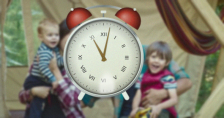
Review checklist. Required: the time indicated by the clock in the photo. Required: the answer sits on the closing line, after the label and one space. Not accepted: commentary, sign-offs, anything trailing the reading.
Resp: 11:02
